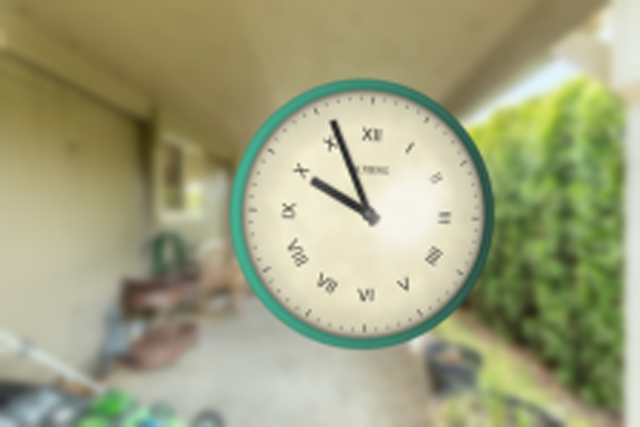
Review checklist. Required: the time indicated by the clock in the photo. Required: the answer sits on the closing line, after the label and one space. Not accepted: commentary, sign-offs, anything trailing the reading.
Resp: 9:56
